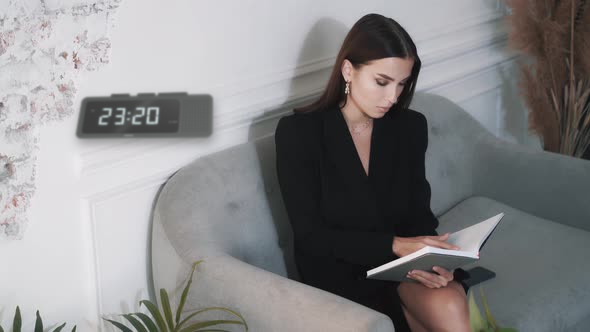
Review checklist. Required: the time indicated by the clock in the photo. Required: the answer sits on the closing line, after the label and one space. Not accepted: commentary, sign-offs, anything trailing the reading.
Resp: 23:20
